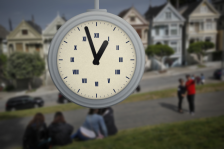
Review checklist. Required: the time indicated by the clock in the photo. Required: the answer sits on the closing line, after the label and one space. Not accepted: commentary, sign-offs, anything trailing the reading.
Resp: 12:57
